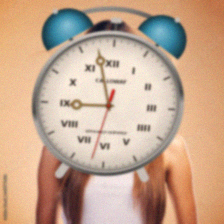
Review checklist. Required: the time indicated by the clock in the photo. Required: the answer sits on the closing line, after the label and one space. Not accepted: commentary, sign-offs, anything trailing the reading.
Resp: 8:57:32
